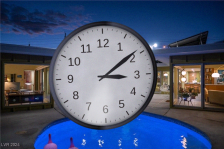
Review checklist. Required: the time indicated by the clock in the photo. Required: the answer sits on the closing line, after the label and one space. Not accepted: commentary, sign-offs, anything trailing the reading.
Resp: 3:09
